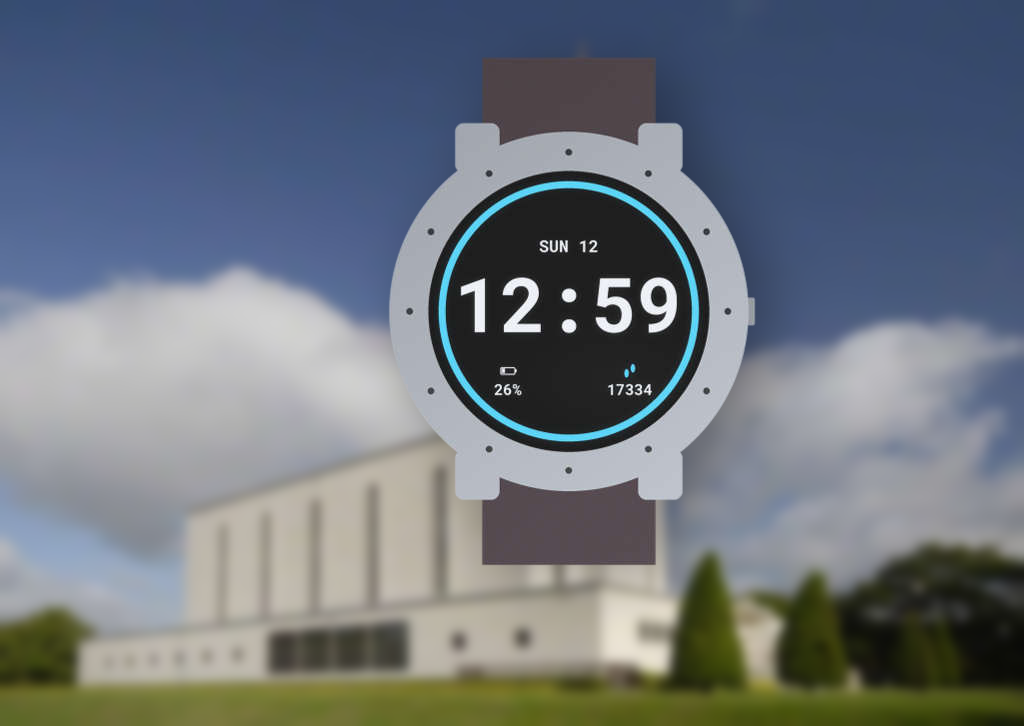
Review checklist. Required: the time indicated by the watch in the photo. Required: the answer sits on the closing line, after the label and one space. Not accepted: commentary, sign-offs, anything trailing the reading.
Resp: 12:59
